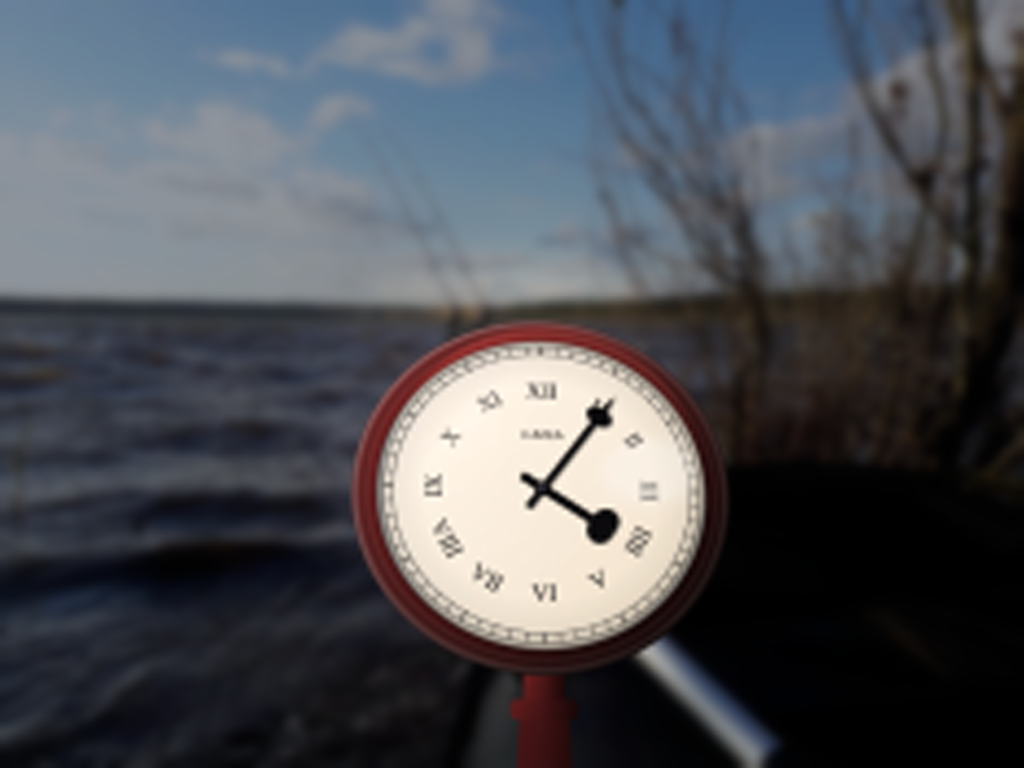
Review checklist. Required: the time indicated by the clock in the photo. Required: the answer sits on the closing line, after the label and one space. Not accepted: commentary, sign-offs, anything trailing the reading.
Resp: 4:06
